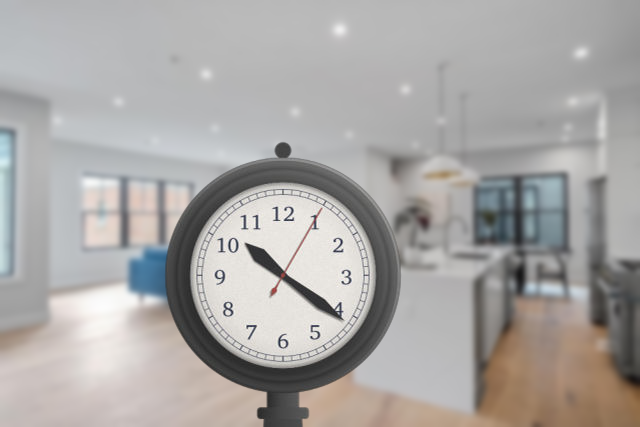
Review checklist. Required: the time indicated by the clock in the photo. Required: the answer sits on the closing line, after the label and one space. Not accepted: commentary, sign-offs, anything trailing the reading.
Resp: 10:21:05
